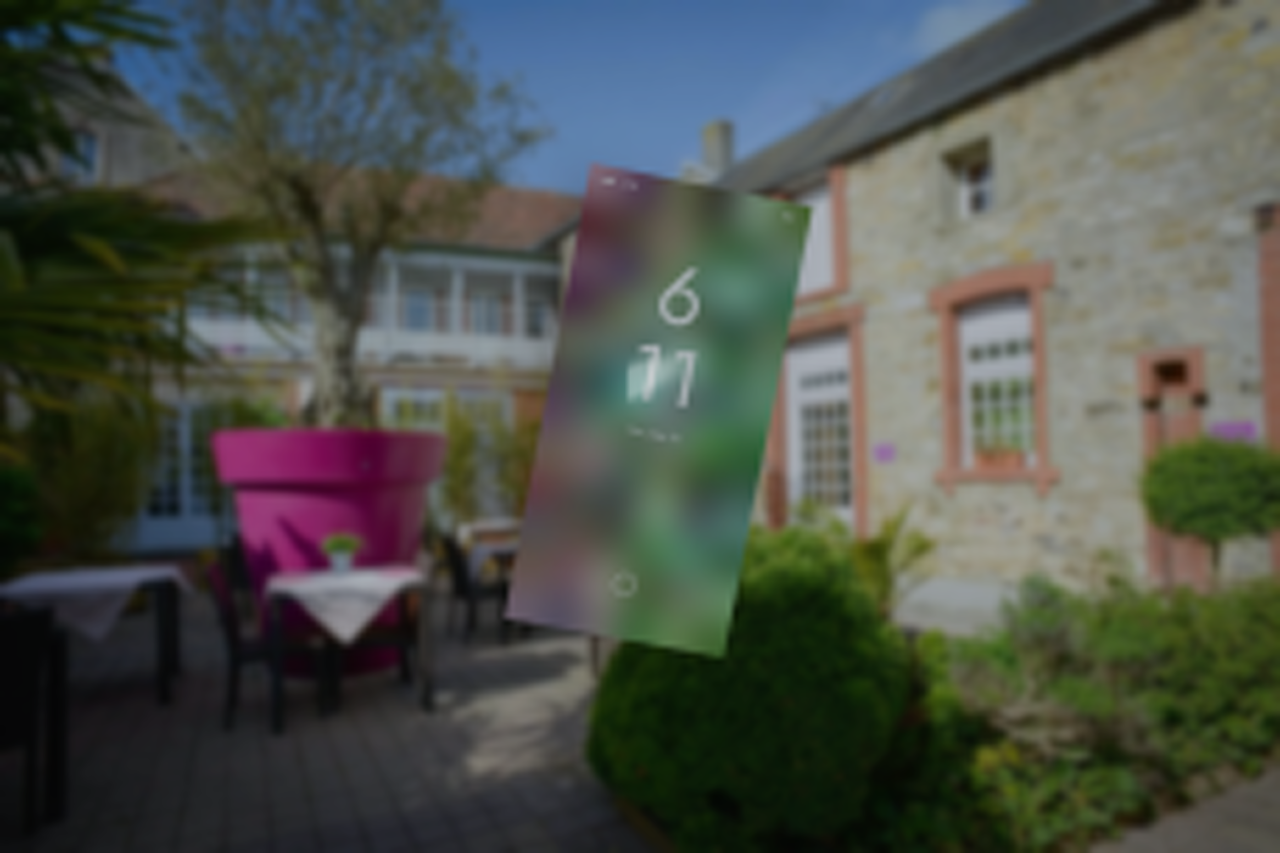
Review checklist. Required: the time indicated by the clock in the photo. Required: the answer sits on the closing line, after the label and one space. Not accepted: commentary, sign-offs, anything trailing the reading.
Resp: 6:11
